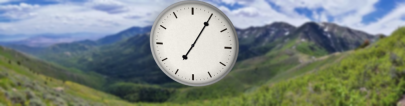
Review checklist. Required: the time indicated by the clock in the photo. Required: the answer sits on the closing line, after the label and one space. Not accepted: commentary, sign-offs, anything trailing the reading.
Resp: 7:05
